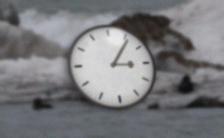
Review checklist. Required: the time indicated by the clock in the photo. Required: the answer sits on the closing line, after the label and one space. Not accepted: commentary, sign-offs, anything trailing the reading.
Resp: 3:06
